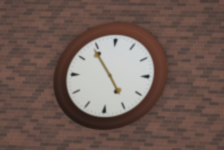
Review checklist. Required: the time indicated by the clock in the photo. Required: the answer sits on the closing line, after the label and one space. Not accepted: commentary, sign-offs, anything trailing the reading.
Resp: 4:54
